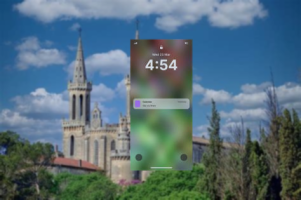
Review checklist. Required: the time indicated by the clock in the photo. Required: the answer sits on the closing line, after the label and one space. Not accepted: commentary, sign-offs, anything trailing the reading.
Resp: 4:54
